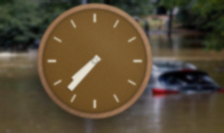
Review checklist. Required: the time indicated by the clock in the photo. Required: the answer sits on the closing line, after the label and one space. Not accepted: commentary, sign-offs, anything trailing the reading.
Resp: 7:37
